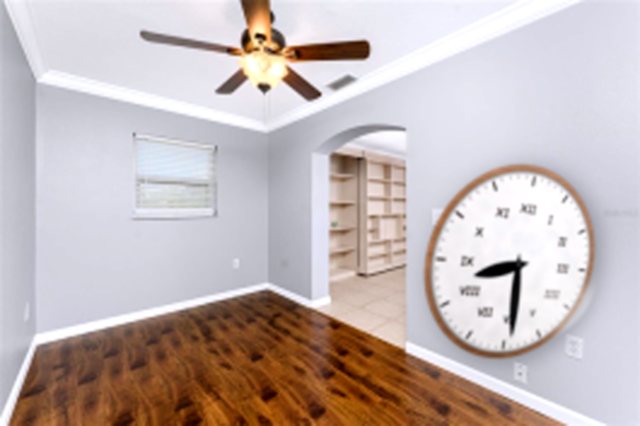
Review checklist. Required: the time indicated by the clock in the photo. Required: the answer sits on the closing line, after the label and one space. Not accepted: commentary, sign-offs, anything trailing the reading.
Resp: 8:29
